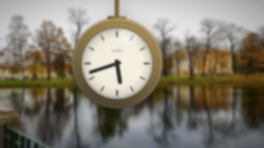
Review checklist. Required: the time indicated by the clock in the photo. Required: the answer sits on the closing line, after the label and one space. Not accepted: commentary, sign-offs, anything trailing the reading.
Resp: 5:42
